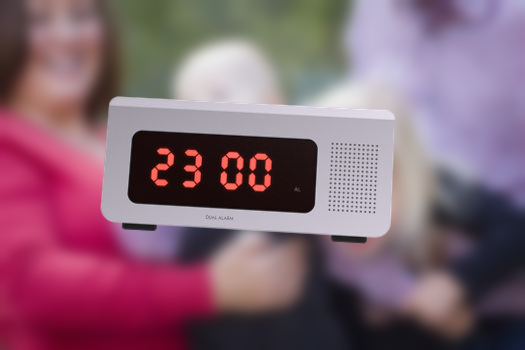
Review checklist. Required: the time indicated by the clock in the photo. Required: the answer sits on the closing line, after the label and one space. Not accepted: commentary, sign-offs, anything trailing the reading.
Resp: 23:00
